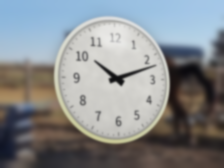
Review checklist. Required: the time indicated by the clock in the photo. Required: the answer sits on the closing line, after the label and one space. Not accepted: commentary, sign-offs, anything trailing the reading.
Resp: 10:12
